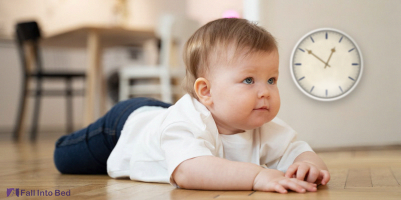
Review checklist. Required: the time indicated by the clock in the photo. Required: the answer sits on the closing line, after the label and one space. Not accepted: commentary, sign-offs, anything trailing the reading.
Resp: 12:51
